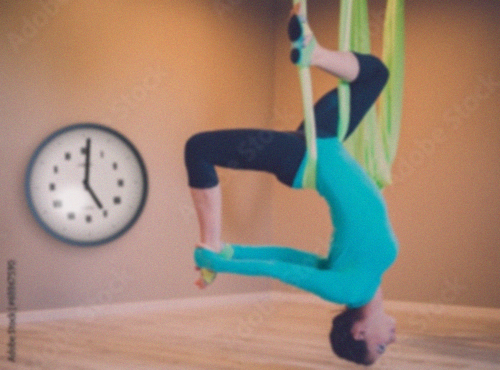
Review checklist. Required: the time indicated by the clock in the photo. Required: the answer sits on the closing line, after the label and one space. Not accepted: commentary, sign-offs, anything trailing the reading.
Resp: 5:01
